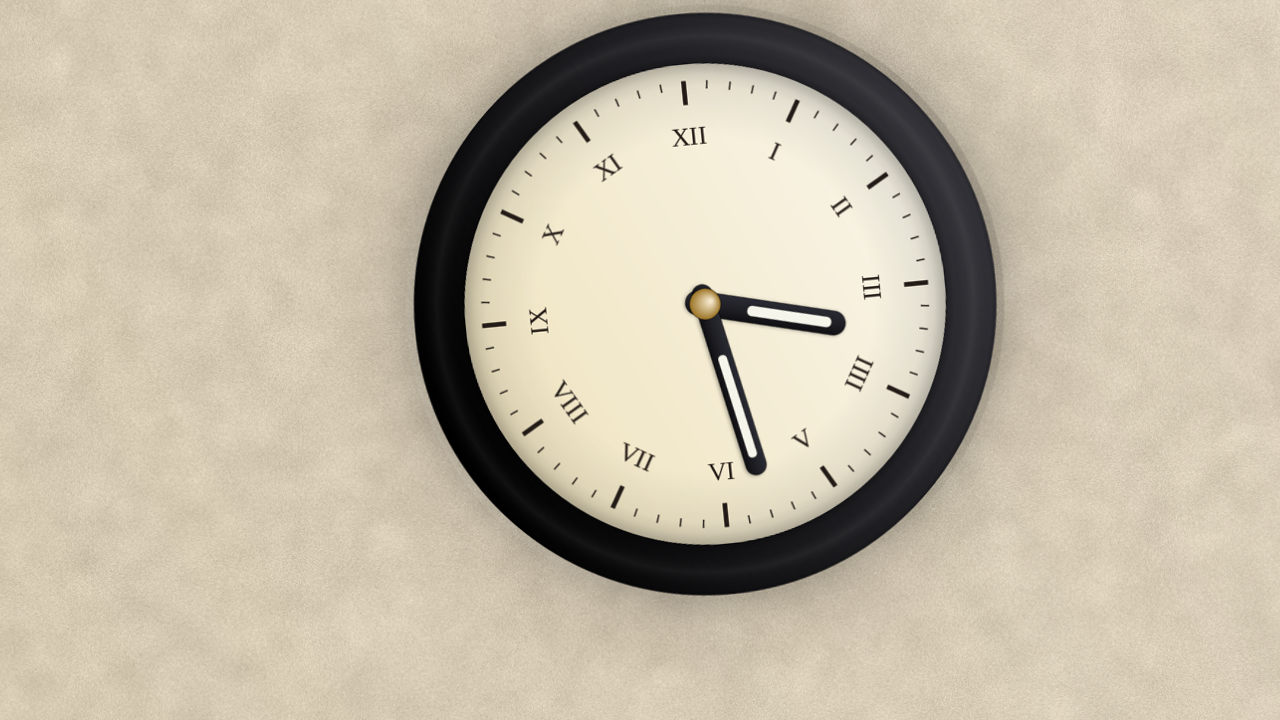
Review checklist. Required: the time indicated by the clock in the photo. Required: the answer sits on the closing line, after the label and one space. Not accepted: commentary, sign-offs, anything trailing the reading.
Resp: 3:28
